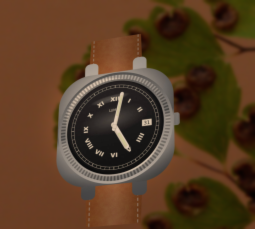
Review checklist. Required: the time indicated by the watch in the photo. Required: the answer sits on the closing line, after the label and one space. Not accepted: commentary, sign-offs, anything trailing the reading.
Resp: 5:02
